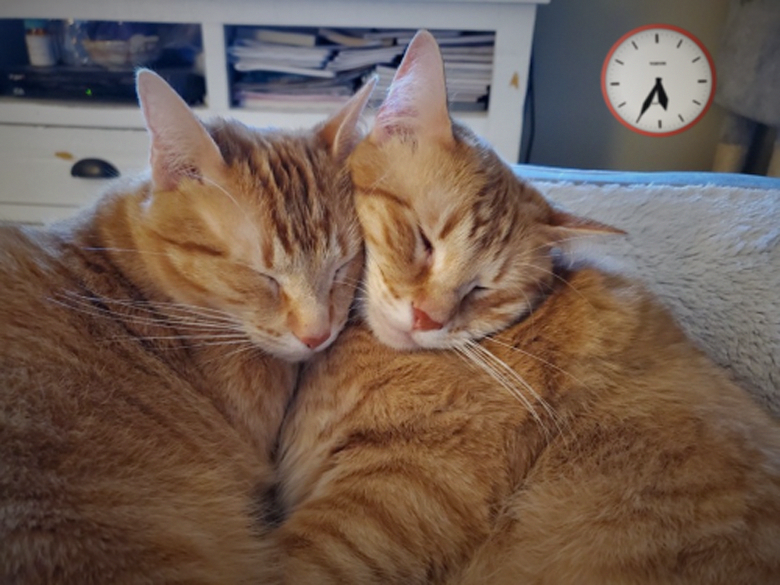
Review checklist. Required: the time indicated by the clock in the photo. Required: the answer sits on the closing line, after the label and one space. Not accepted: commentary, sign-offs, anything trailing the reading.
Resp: 5:35
